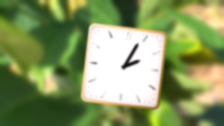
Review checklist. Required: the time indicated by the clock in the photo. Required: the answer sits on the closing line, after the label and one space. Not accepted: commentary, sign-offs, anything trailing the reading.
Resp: 2:04
